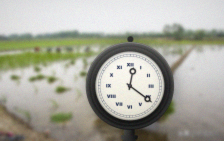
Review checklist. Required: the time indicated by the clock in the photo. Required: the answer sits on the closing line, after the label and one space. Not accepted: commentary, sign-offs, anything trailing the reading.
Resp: 12:21
